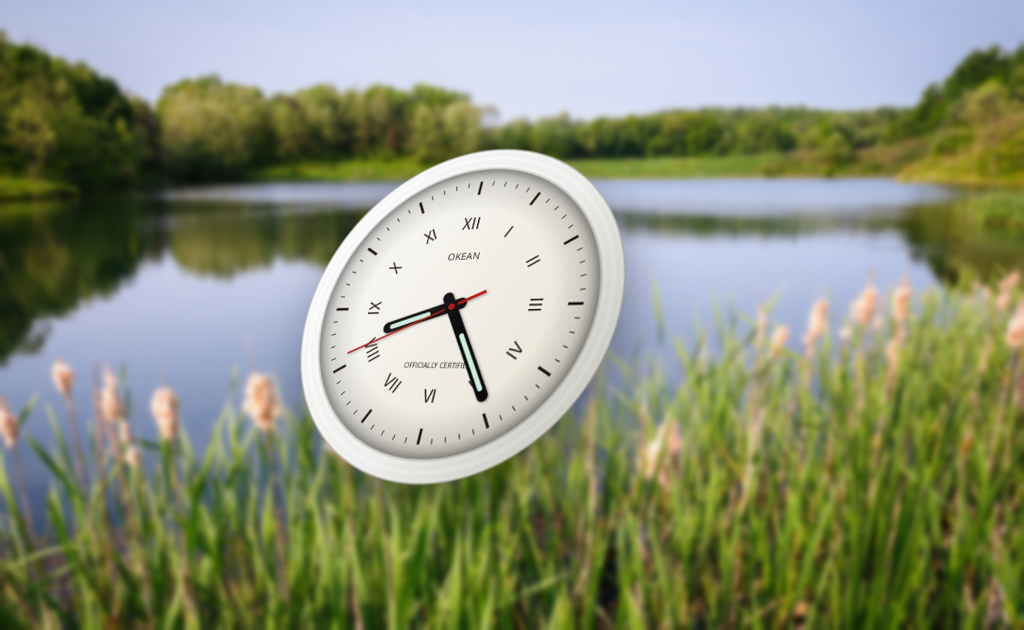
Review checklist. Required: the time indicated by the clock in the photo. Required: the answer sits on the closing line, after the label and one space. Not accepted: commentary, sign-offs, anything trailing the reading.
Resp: 8:24:41
